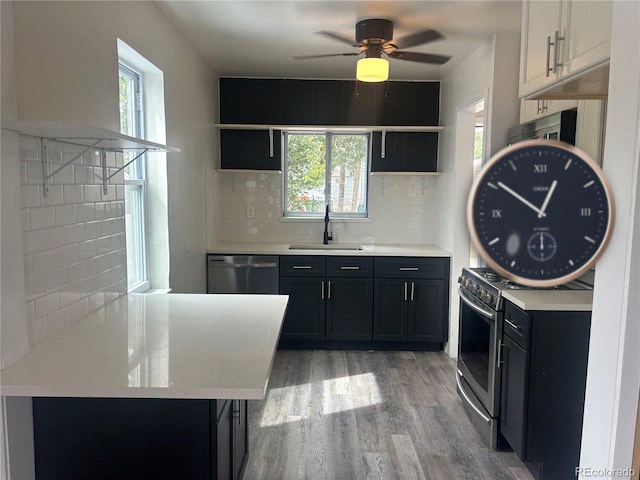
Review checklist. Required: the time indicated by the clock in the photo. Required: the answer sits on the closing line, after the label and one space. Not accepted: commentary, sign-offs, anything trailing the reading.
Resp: 12:51
